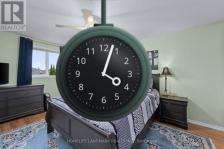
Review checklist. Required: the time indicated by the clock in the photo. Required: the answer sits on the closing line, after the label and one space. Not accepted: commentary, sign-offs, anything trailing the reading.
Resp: 4:03
